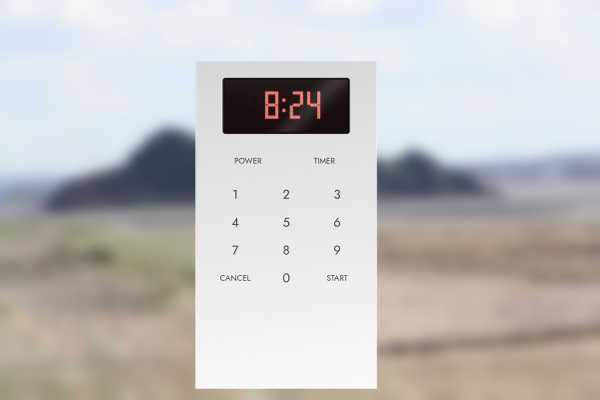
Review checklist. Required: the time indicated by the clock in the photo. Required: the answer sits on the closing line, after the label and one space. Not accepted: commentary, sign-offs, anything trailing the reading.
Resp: 8:24
